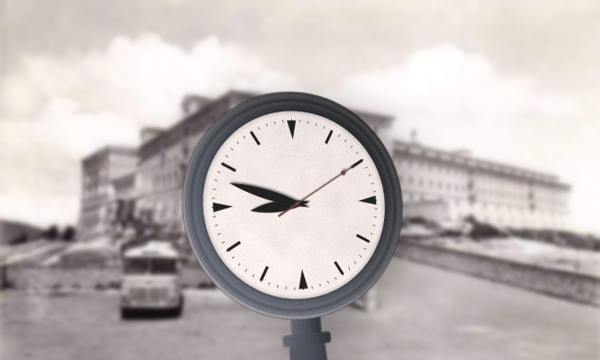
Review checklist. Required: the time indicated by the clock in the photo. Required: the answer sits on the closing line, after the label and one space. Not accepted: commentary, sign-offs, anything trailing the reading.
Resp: 8:48:10
